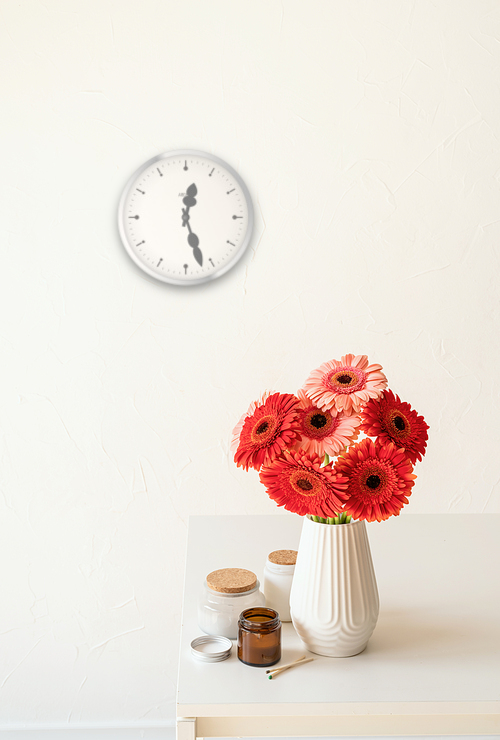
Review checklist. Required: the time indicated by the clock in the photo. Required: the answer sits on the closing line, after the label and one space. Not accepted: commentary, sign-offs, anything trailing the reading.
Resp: 12:27
